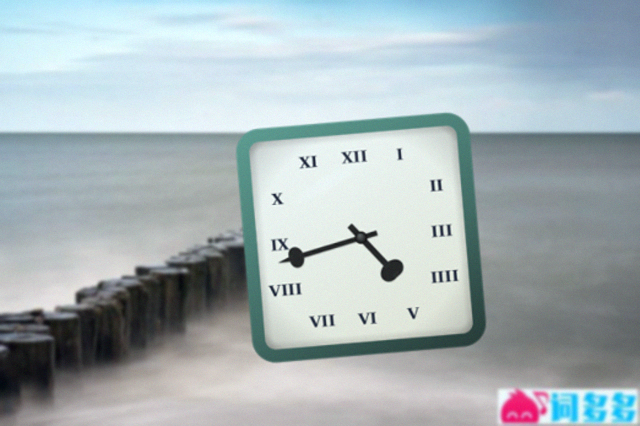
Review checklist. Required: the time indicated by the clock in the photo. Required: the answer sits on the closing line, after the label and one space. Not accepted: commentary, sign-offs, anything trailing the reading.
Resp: 4:43
